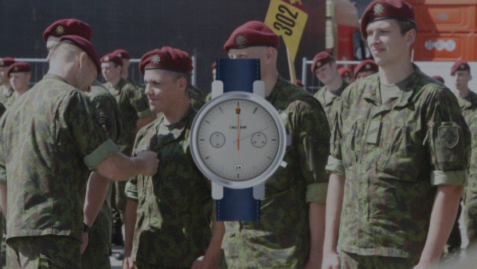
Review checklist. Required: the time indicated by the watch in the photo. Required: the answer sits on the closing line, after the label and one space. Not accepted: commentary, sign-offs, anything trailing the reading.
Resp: 12:11
